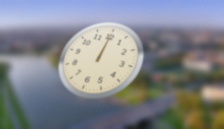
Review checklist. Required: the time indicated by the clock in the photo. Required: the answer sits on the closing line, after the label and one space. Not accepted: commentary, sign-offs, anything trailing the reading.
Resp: 12:00
